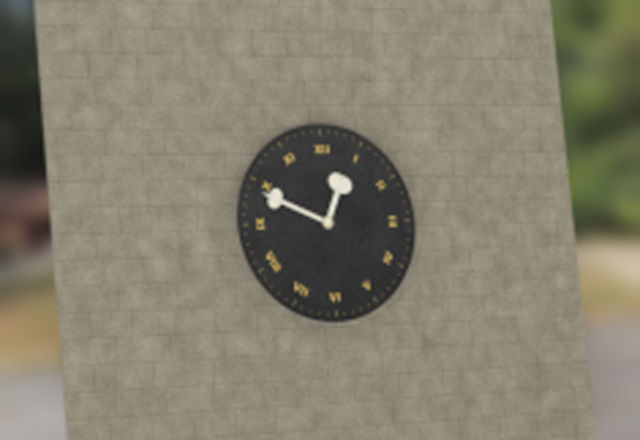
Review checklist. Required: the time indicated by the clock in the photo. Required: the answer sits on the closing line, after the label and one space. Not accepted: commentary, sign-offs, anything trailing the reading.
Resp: 12:49
